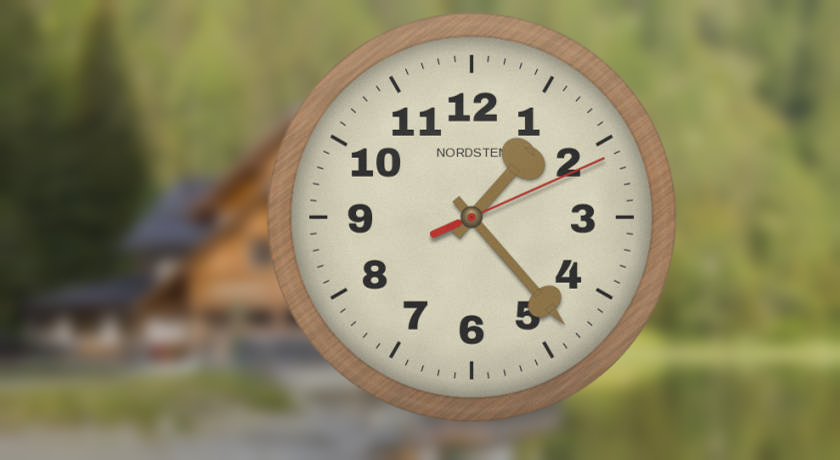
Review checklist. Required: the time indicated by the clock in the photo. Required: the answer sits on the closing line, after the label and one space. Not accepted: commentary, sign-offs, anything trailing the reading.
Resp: 1:23:11
